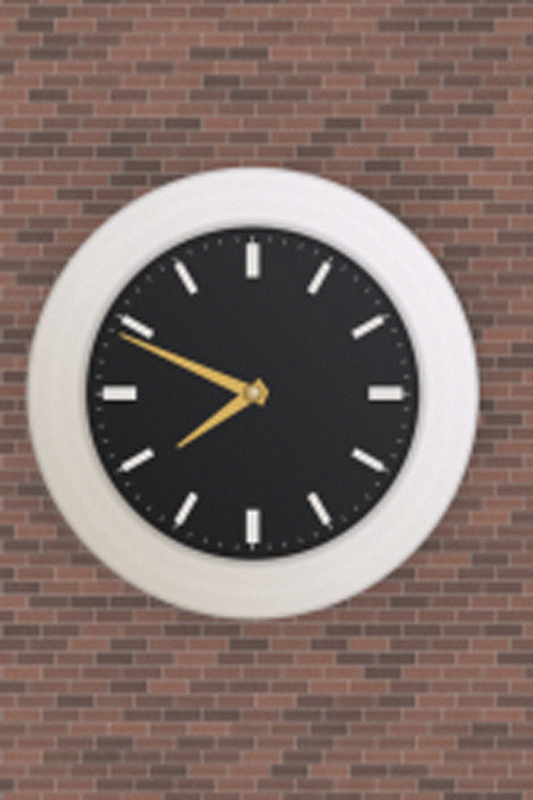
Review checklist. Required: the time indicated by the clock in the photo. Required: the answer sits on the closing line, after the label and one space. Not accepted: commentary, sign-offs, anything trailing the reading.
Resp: 7:49
